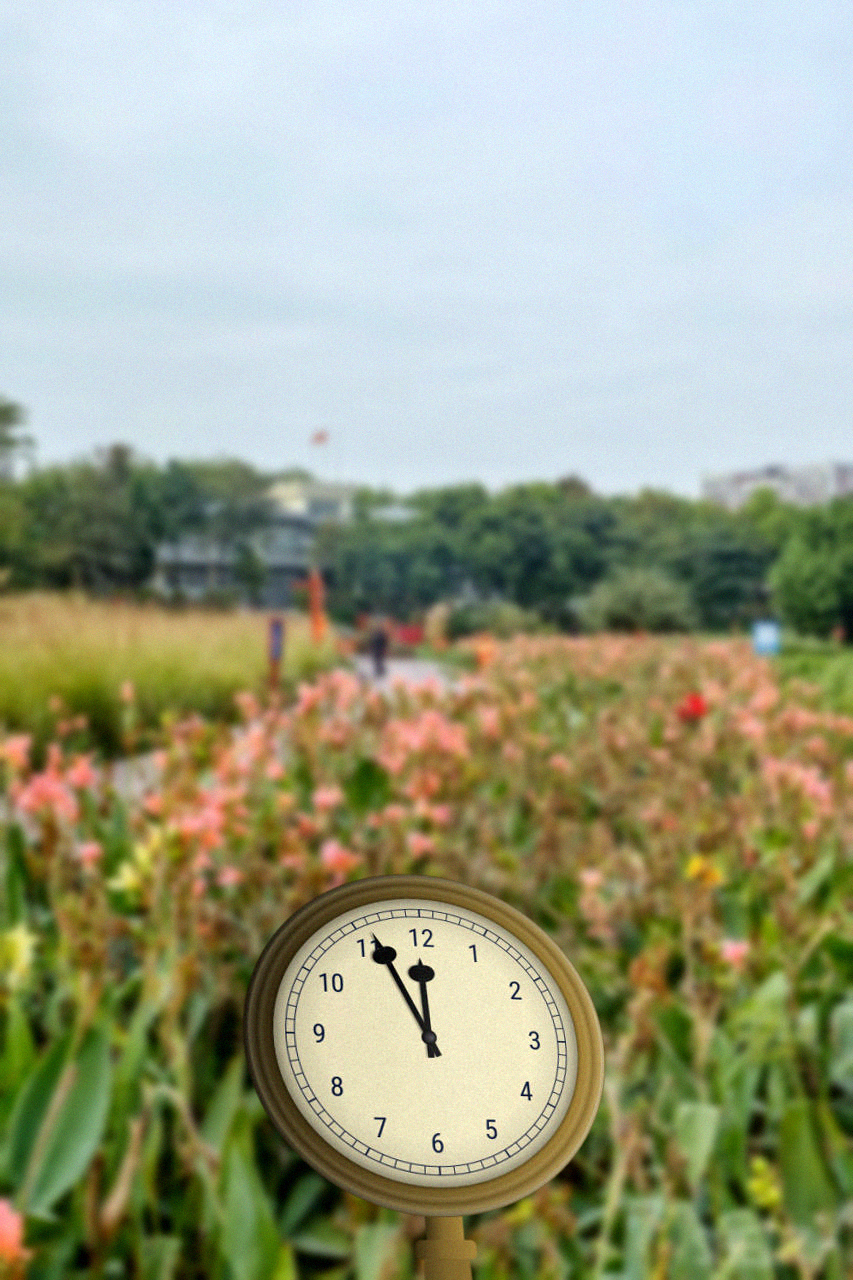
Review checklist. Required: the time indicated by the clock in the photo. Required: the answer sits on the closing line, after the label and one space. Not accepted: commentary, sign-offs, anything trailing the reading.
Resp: 11:56
